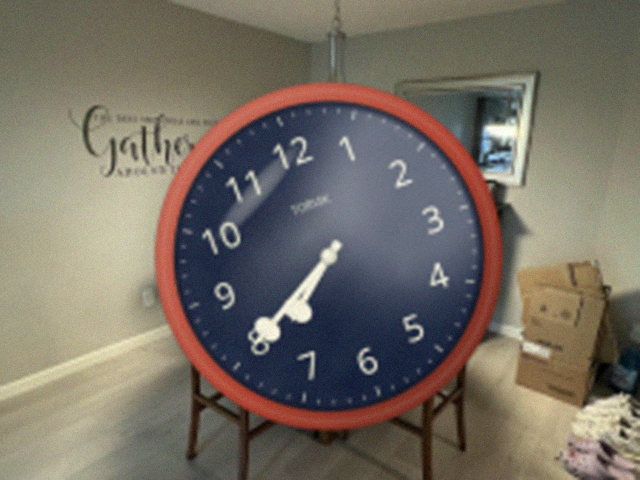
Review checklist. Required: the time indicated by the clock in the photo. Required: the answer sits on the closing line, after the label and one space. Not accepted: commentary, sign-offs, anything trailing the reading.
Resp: 7:40
